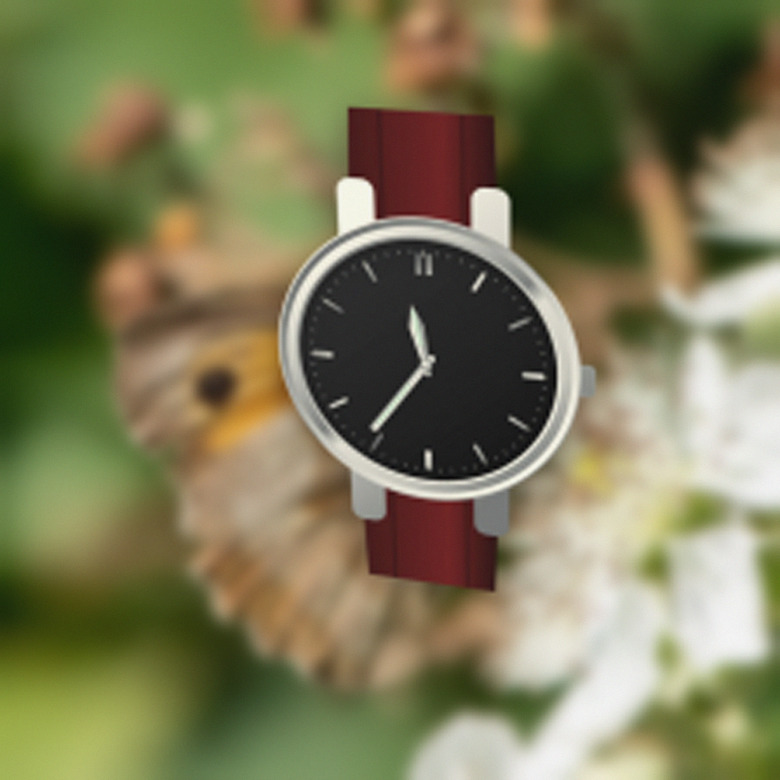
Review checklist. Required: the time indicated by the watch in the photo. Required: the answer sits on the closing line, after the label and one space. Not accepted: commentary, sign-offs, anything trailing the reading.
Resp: 11:36
